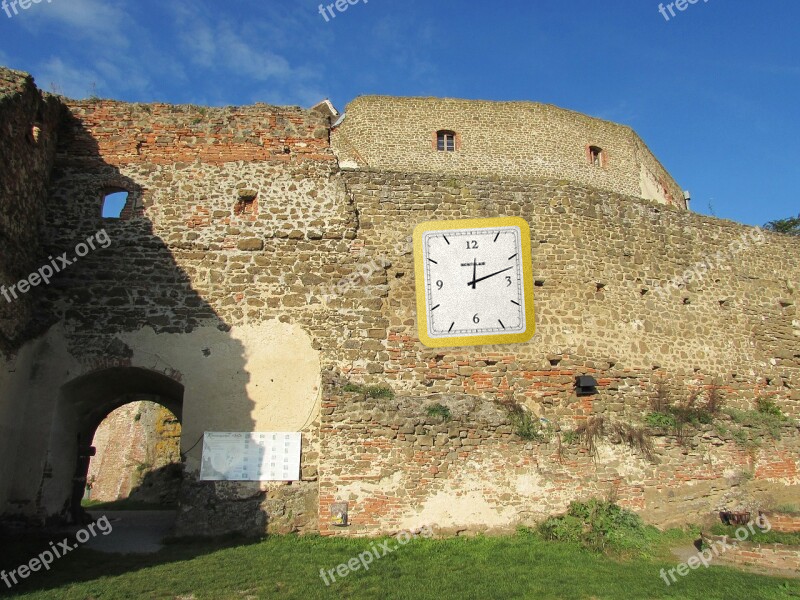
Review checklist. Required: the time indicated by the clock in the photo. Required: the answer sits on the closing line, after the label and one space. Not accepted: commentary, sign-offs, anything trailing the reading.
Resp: 12:12
